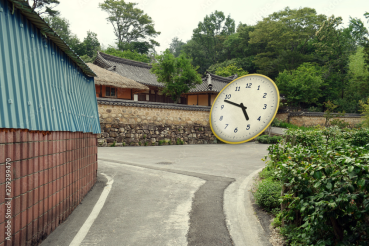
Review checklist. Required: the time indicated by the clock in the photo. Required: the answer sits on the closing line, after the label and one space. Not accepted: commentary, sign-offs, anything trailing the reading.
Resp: 4:48
